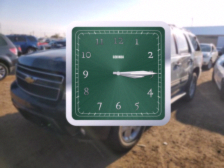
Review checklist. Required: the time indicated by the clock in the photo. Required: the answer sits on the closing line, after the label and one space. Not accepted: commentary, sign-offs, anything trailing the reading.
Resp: 3:15
